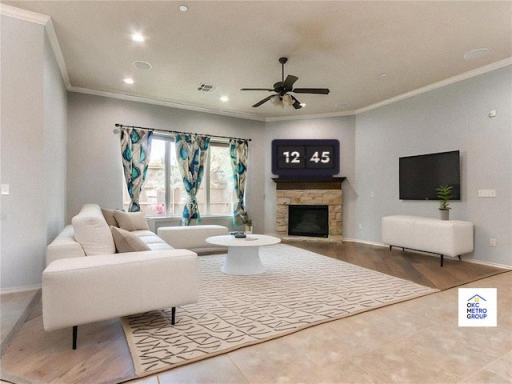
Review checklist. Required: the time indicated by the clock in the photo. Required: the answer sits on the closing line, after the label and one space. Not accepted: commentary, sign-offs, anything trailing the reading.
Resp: 12:45
